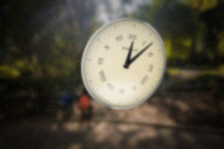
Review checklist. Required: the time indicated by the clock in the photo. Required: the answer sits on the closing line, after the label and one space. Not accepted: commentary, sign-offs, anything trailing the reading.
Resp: 12:07
